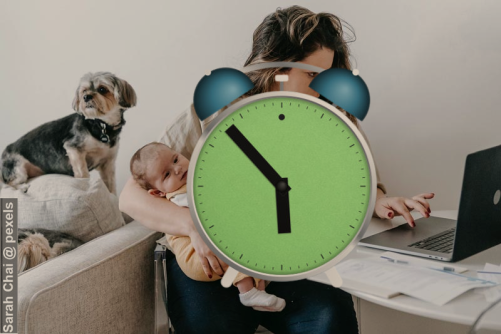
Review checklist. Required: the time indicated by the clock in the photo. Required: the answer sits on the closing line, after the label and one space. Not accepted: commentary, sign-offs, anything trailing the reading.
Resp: 5:53
